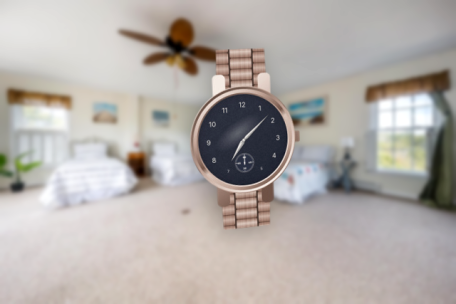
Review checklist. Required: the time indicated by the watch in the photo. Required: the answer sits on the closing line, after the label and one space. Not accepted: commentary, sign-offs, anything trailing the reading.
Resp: 7:08
